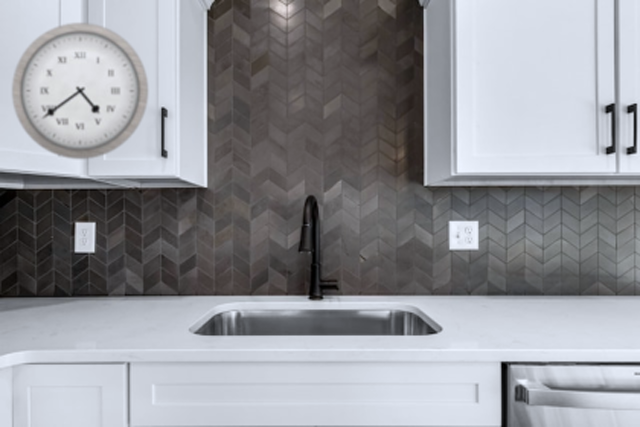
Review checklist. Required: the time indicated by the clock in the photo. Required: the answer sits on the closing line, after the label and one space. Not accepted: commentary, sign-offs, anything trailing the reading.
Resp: 4:39
